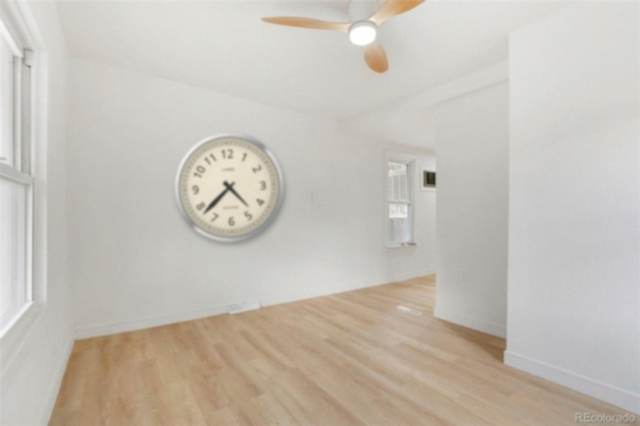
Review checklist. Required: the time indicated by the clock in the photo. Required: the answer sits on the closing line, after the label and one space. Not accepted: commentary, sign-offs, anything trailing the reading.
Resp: 4:38
